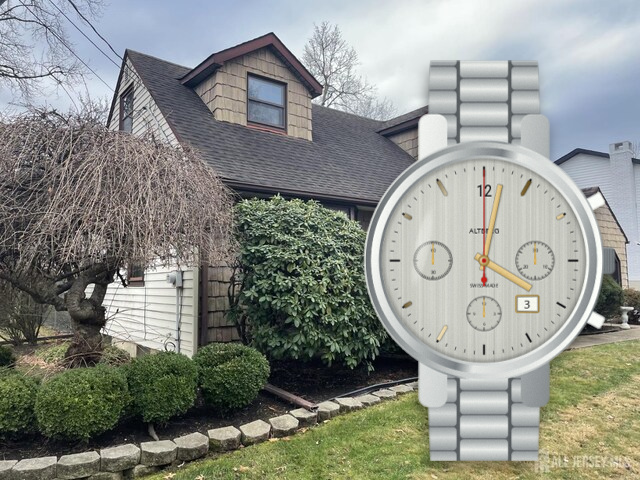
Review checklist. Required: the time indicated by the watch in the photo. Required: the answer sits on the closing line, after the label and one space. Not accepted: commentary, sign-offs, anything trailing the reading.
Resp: 4:02
